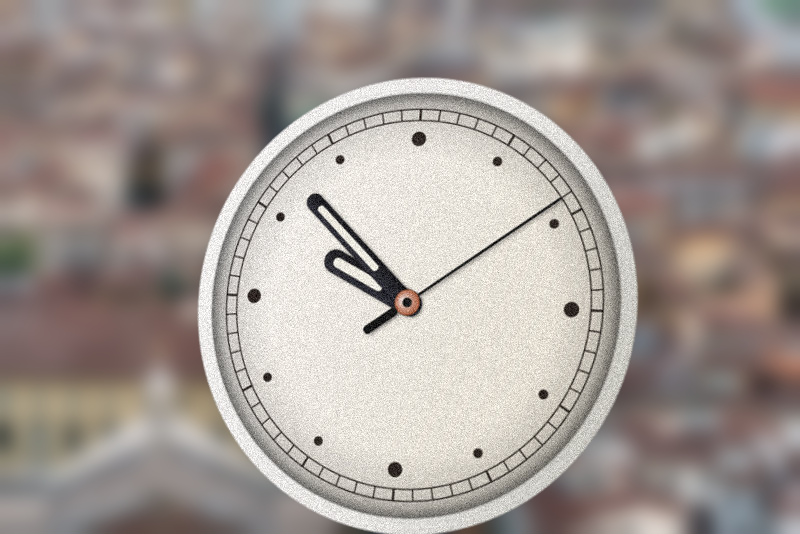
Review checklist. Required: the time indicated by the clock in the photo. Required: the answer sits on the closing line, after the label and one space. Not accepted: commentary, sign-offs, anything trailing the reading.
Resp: 9:52:09
